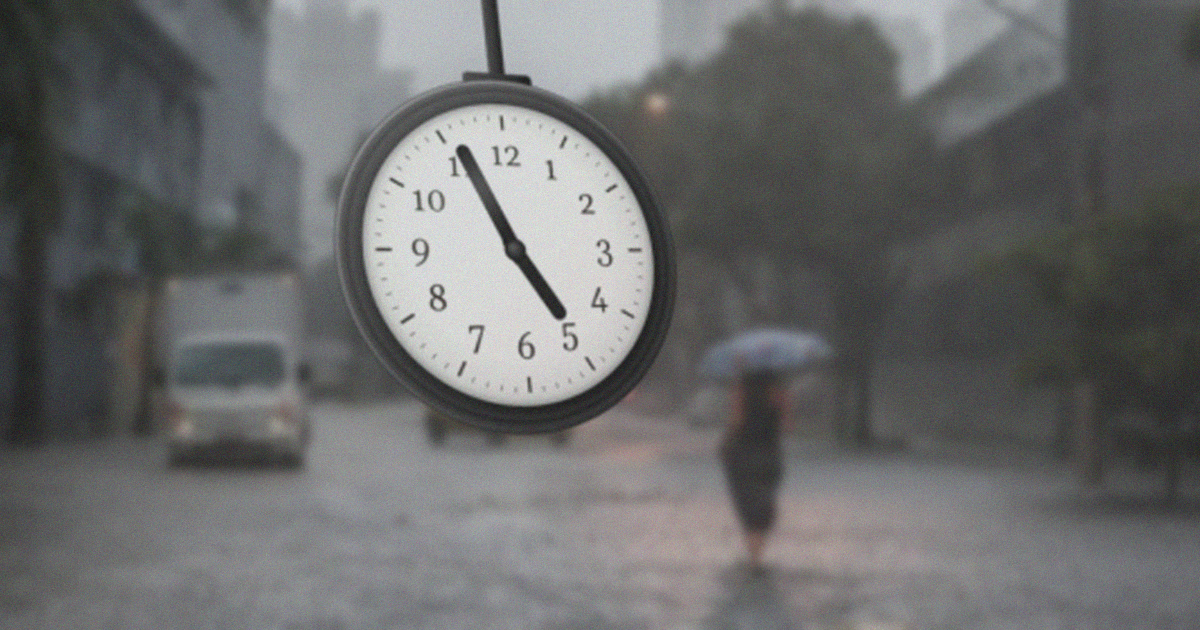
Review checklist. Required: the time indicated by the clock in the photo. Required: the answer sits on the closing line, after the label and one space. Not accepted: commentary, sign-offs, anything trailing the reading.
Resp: 4:56
